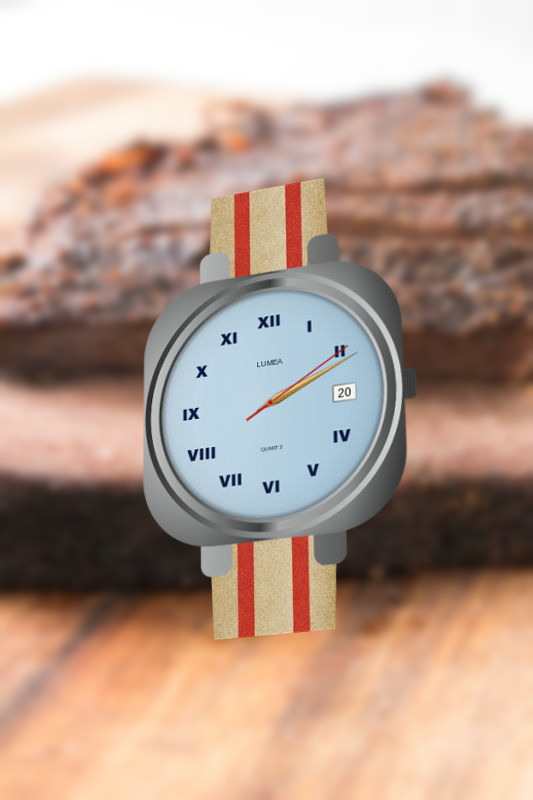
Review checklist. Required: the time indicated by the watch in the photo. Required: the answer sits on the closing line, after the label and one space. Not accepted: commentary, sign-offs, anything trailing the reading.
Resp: 2:11:10
